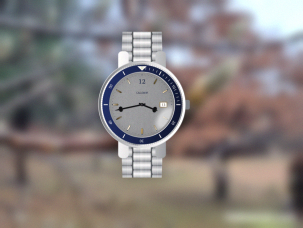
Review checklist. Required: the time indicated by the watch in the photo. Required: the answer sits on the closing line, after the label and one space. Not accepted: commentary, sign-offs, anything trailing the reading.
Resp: 3:43
